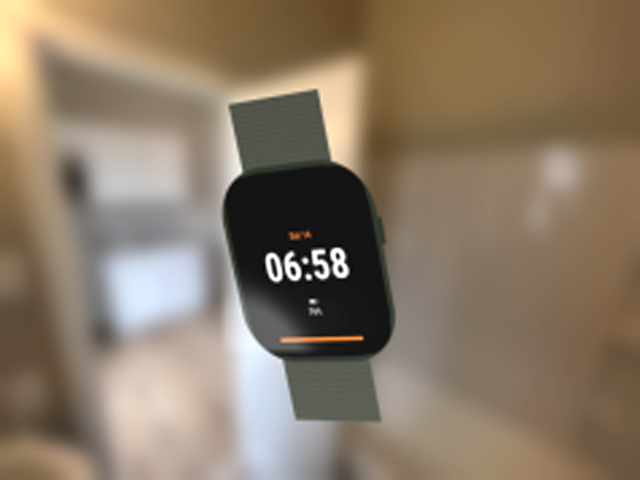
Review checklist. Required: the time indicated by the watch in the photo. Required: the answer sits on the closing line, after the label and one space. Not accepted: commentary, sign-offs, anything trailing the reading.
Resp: 6:58
